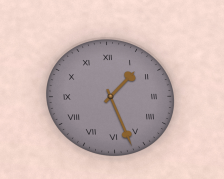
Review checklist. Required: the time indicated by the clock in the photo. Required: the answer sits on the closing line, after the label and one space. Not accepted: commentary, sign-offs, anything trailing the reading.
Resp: 1:27
